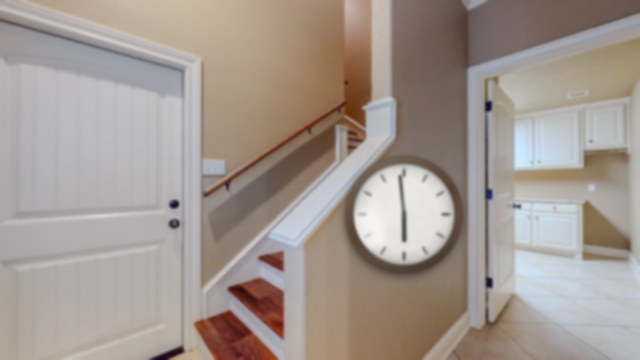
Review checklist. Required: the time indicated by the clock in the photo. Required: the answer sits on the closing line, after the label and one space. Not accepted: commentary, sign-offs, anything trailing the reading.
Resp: 5:59
